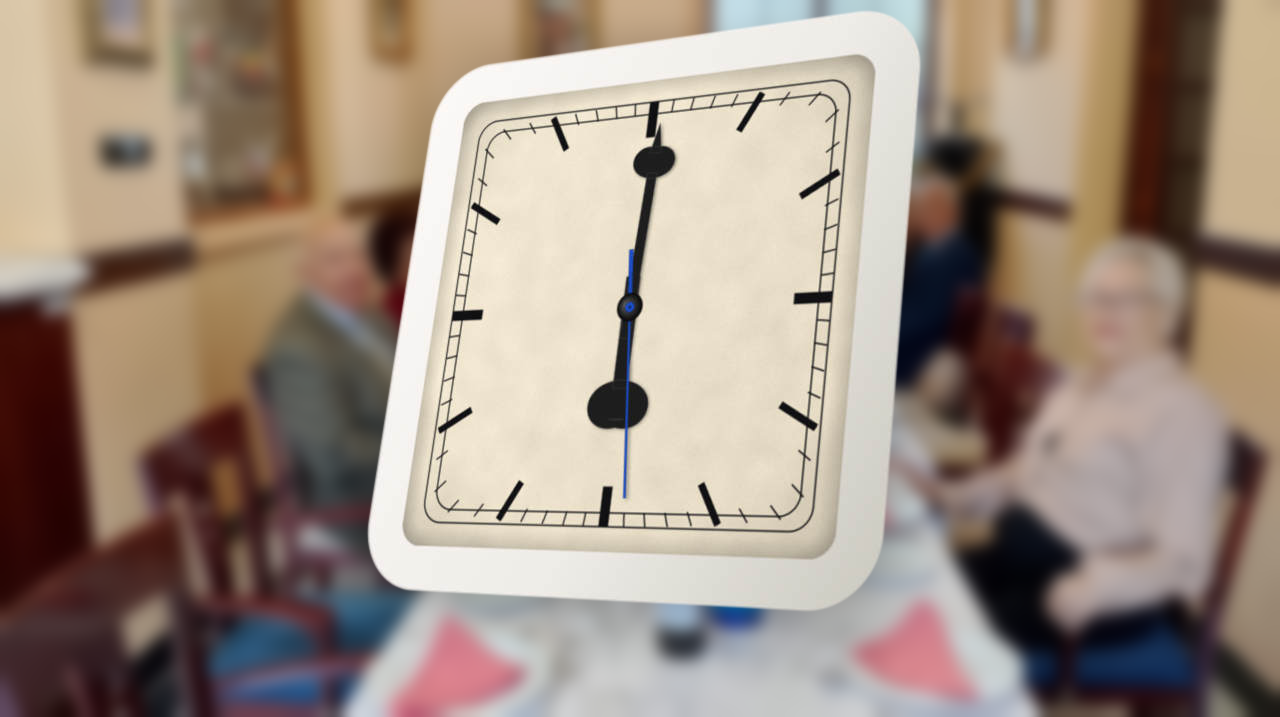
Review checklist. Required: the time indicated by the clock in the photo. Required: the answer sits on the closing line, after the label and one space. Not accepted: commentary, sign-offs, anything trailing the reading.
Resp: 6:00:29
